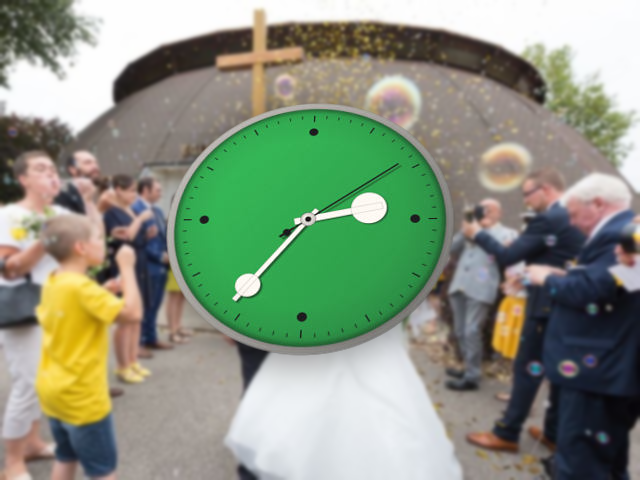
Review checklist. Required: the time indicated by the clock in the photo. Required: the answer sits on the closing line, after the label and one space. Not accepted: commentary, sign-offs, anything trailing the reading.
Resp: 2:36:09
